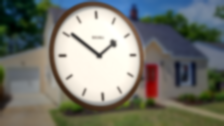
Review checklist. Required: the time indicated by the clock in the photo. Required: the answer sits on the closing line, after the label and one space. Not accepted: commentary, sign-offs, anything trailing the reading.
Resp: 1:51
